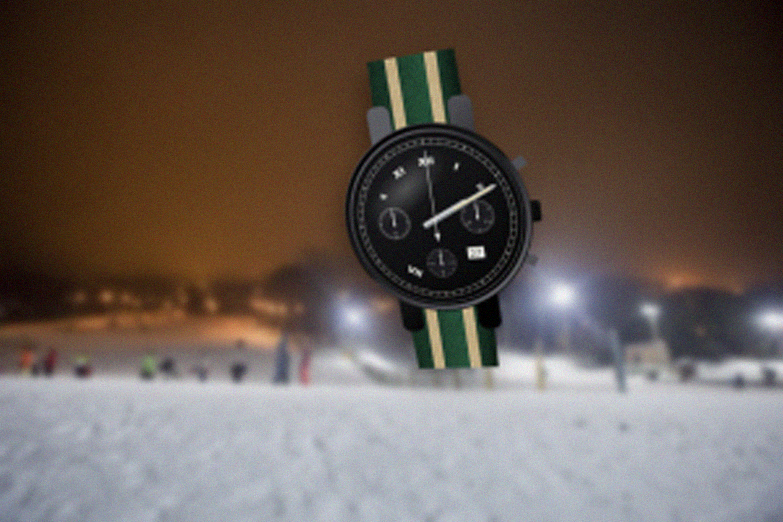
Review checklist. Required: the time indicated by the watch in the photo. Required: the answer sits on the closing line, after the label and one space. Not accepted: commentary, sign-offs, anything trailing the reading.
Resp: 2:11
